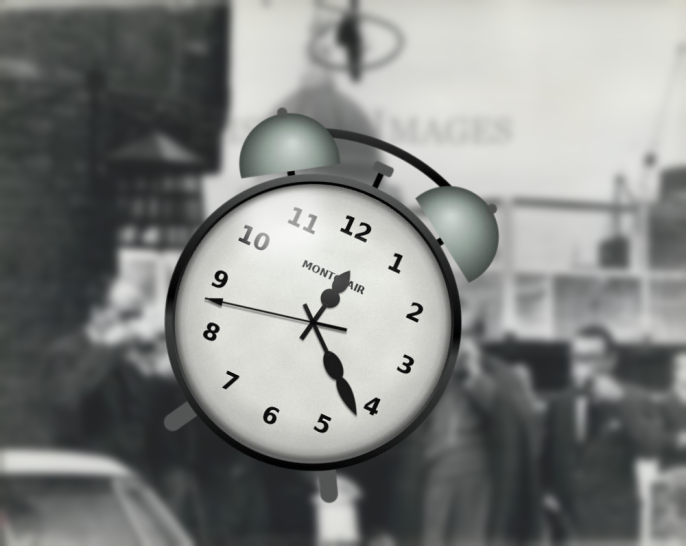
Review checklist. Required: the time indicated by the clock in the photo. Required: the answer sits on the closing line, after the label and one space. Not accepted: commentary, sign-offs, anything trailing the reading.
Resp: 12:21:43
